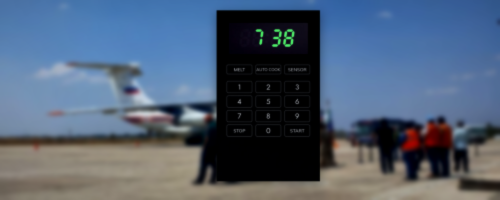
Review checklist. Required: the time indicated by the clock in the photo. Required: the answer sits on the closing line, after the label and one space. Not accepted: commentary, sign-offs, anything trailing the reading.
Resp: 7:38
